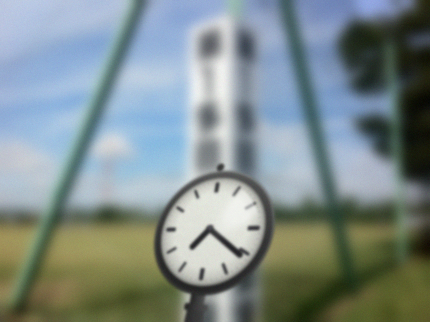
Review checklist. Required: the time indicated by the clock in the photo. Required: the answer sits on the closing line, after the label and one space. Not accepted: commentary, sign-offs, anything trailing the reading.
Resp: 7:21
